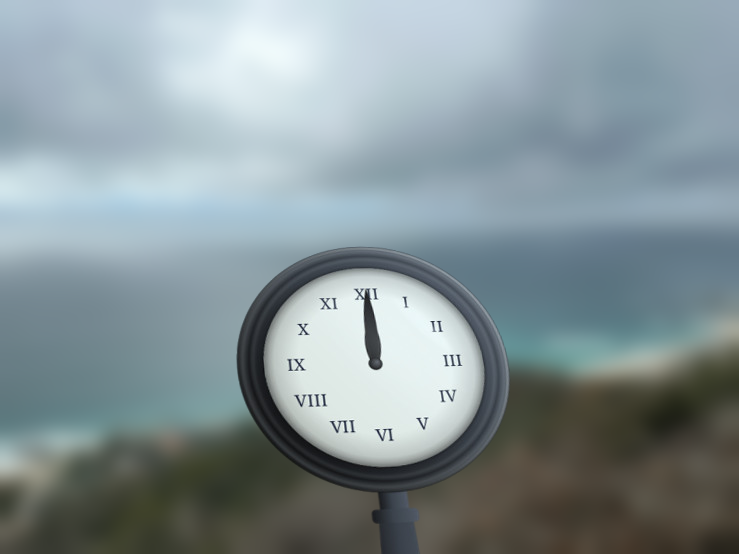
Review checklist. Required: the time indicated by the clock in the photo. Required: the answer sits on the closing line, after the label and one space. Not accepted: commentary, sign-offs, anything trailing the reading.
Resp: 12:00
